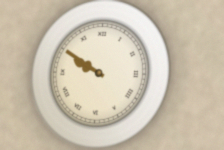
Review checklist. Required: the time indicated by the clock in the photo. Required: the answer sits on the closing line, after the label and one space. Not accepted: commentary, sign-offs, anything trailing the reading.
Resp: 9:50
